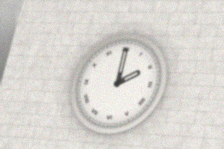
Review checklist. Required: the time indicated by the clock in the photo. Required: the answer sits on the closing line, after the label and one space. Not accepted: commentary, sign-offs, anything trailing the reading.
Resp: 2:00
